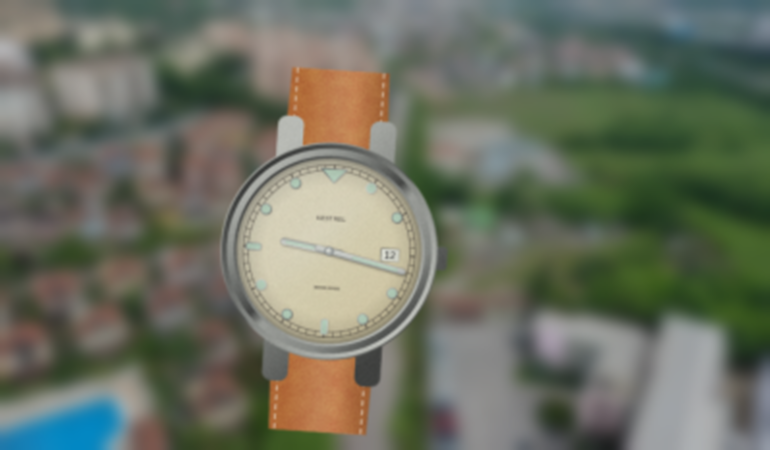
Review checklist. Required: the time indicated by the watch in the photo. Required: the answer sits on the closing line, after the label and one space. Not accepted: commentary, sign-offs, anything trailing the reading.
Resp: 9:17
